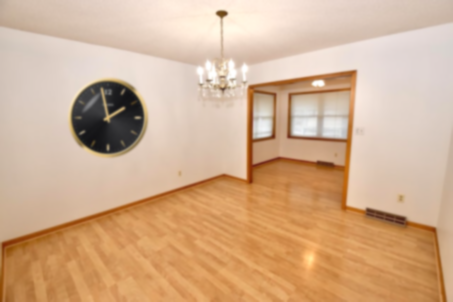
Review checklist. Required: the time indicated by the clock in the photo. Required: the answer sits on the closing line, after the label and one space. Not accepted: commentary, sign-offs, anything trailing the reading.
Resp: 1:58
